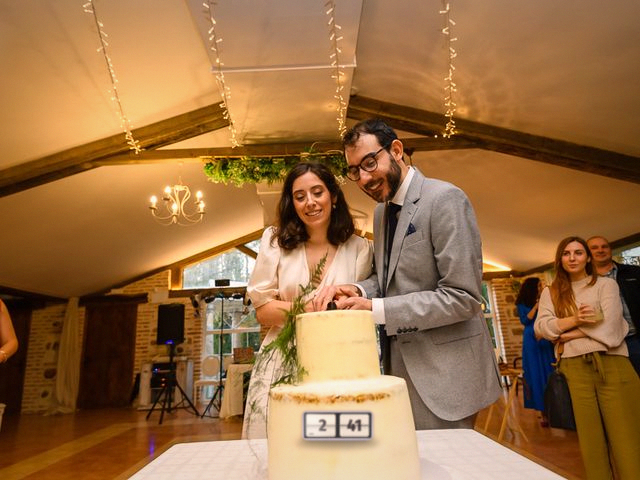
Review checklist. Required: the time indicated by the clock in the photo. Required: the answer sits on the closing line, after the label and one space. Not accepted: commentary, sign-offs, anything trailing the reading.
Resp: 2:41
